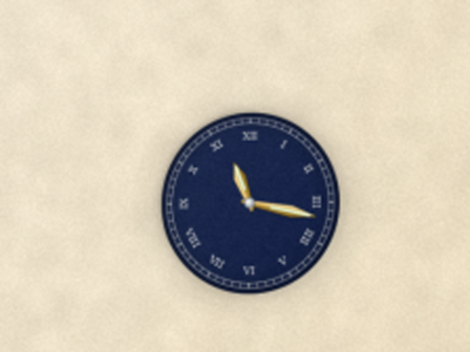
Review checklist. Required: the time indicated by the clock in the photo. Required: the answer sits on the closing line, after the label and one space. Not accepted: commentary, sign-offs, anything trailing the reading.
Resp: 11:17
